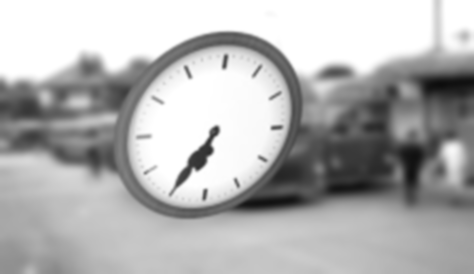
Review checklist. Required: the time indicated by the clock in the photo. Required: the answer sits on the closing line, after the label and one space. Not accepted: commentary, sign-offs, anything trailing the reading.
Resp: 6:35
